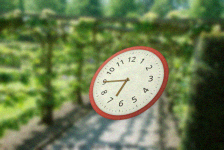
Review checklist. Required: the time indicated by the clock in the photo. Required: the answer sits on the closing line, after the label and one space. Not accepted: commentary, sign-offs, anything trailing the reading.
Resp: 6:45
